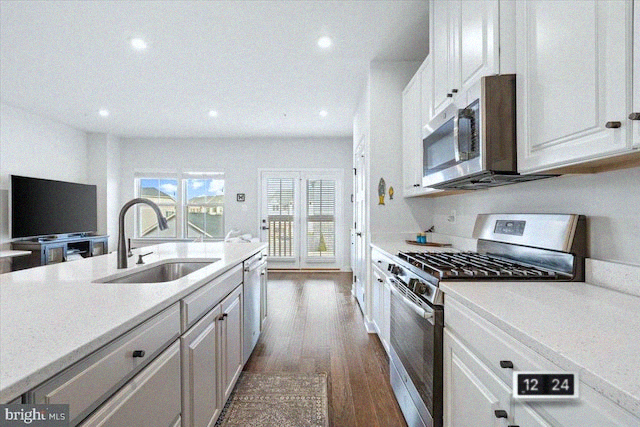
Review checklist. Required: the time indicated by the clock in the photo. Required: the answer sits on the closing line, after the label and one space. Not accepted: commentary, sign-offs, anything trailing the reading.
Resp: 12:24
